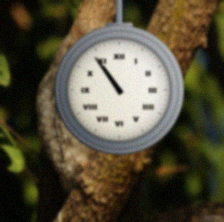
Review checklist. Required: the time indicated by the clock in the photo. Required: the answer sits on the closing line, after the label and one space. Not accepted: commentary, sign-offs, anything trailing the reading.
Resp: 10:54
